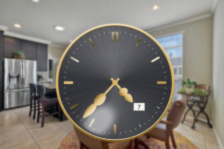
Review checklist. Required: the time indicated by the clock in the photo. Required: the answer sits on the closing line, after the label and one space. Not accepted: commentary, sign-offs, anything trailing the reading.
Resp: 4:37
